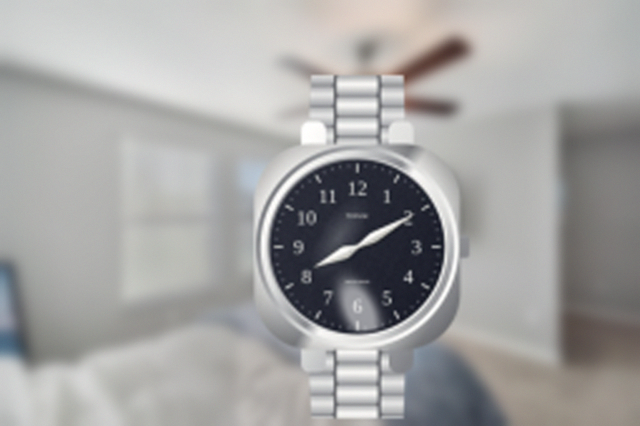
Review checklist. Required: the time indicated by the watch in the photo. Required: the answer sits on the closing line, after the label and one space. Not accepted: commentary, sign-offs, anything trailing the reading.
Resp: 8:10
